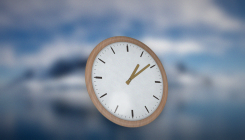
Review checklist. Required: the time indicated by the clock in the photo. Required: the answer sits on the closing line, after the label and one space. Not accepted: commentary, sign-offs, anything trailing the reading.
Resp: 1:09
